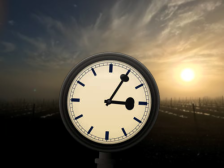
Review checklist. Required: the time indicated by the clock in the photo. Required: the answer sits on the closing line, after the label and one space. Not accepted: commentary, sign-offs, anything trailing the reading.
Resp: 3:05
